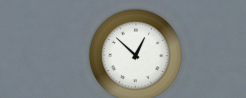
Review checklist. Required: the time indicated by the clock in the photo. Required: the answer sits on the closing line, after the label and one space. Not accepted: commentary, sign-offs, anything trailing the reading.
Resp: 12:52
